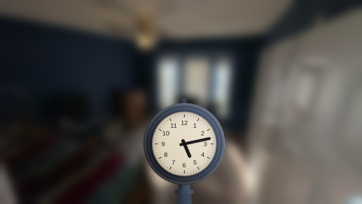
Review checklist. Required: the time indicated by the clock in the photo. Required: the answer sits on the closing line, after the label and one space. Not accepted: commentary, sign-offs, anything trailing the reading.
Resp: 5:13
